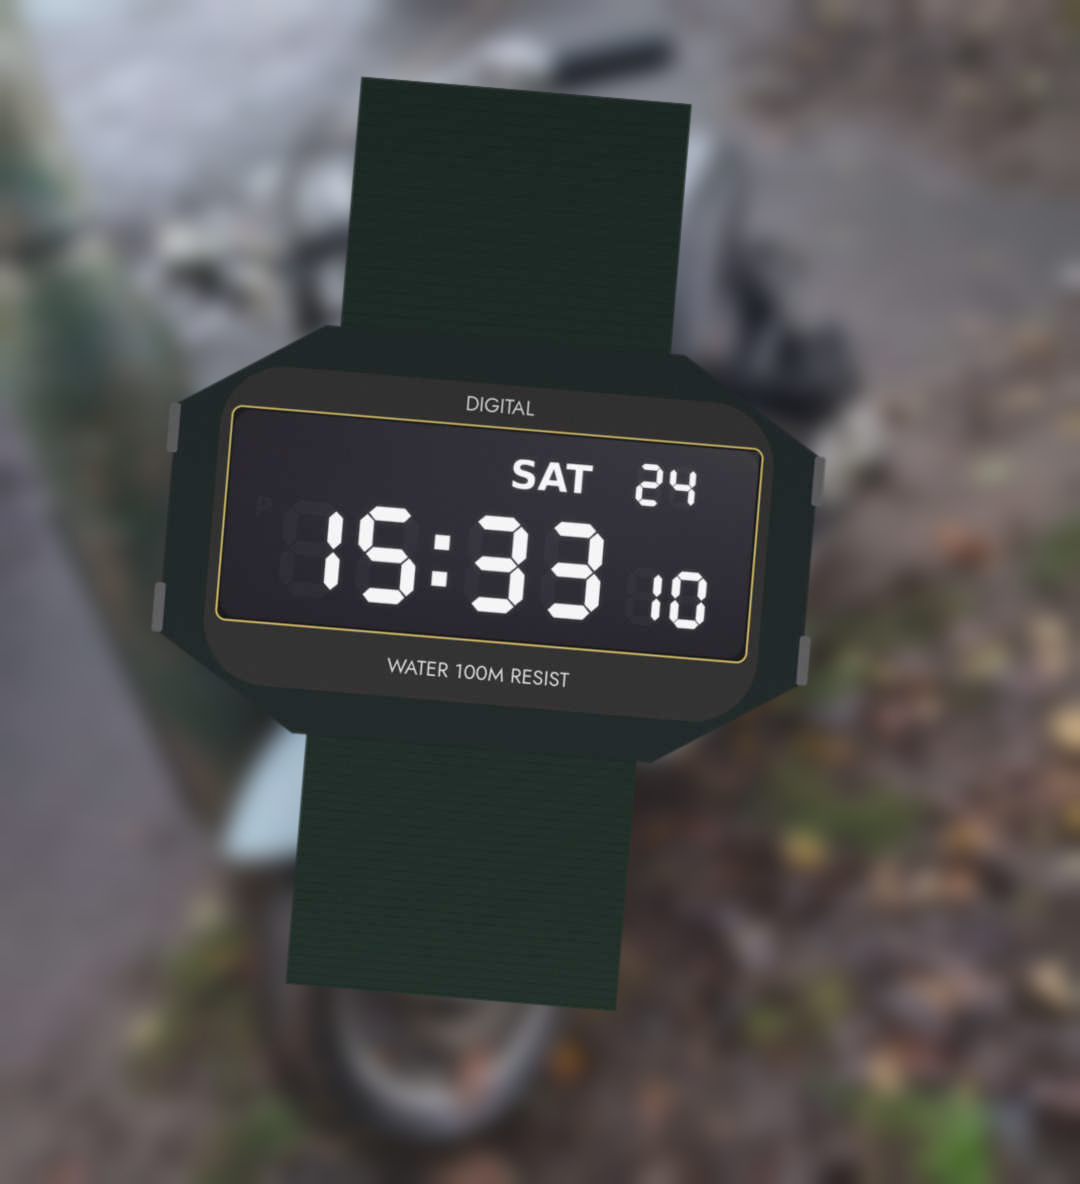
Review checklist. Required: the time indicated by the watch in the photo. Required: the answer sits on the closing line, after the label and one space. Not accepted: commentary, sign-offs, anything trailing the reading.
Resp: 15:33:10
